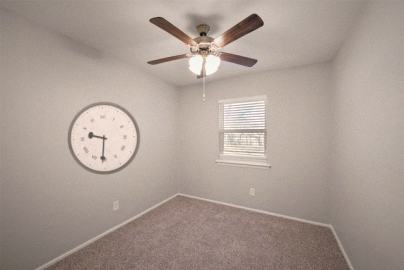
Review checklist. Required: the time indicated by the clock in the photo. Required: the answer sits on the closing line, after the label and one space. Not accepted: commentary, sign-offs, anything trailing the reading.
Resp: 9:31
